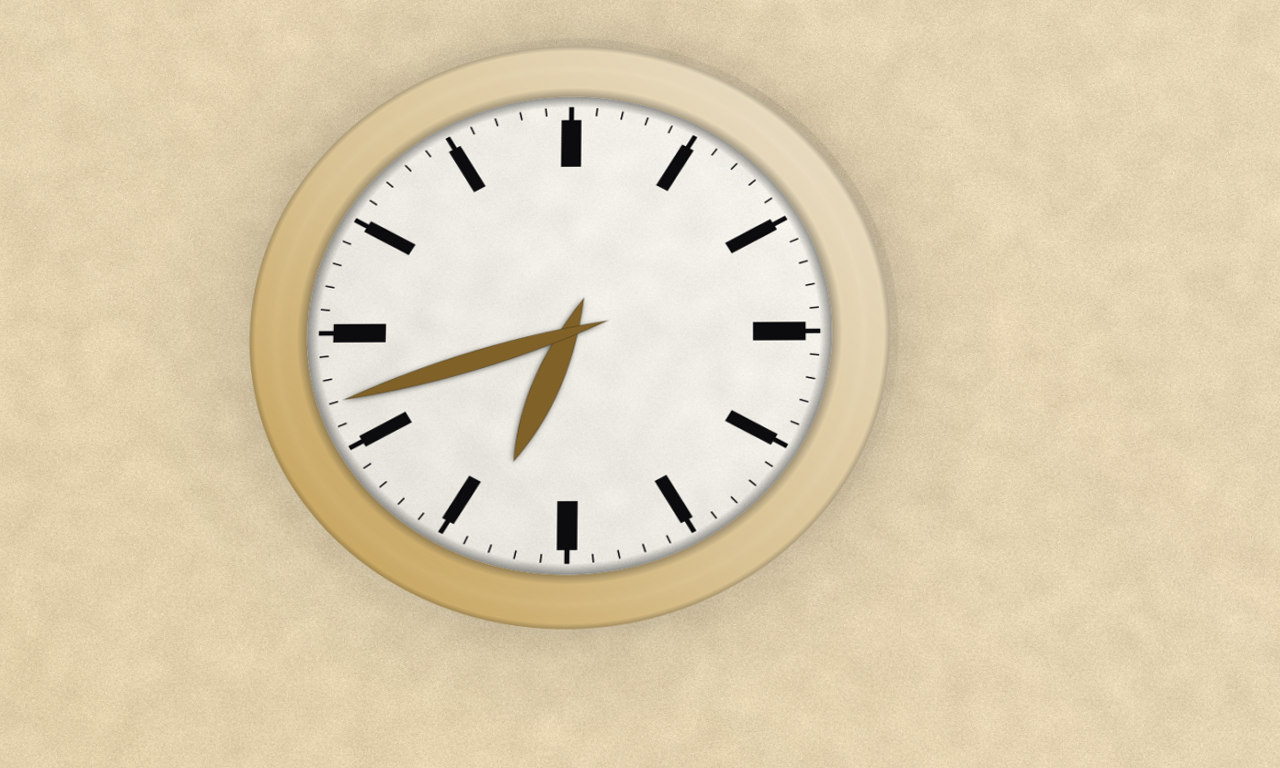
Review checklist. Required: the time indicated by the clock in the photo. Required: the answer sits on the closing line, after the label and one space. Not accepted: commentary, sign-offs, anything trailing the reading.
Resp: 6:42
